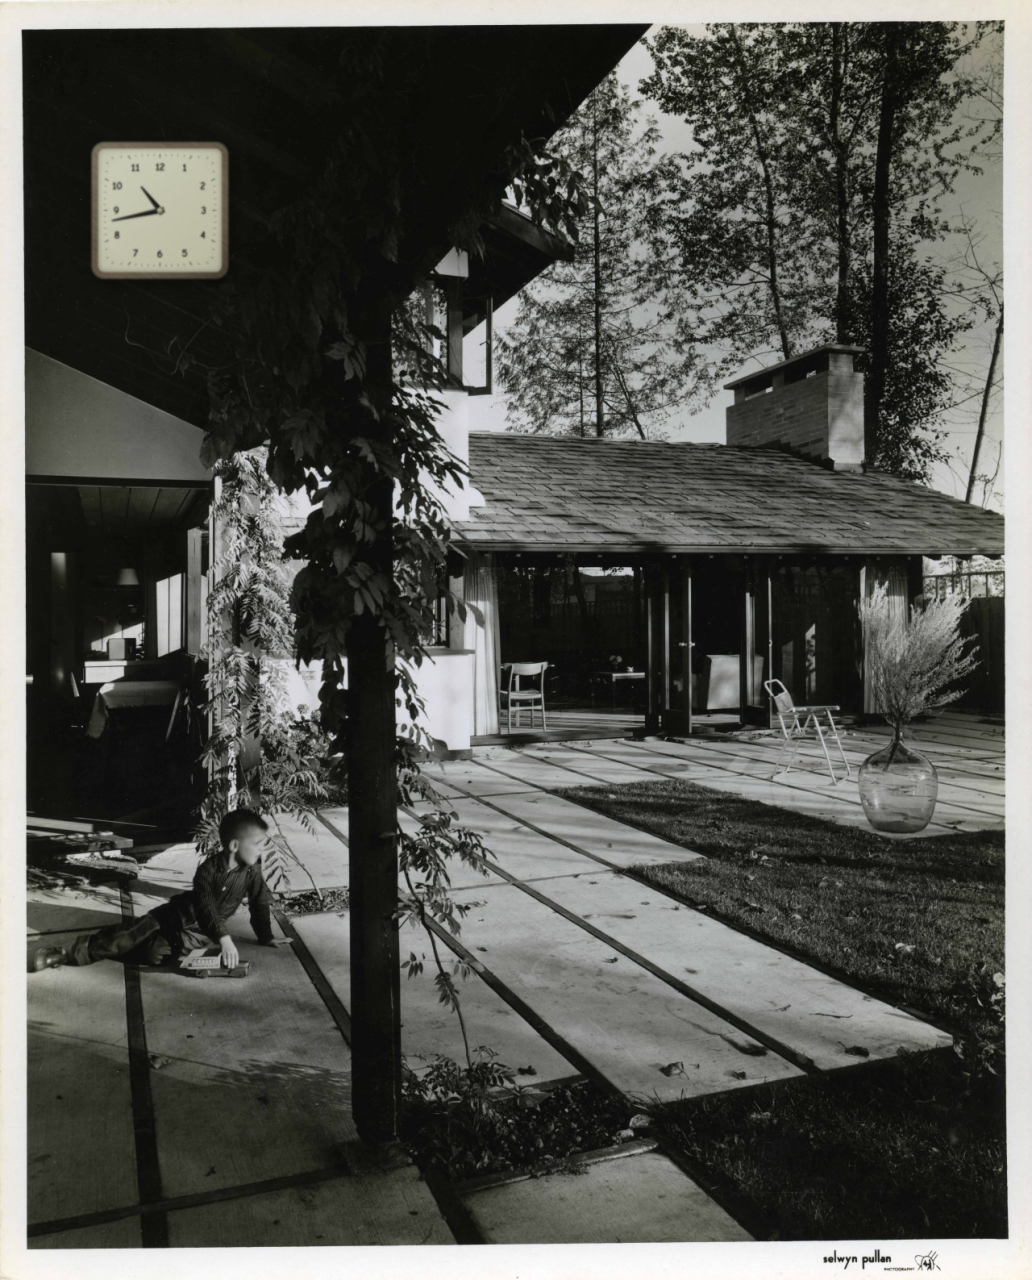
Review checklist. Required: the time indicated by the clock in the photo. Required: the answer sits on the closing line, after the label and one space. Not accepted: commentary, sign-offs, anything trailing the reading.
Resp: 10:43
